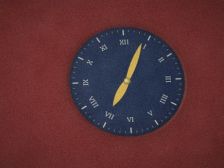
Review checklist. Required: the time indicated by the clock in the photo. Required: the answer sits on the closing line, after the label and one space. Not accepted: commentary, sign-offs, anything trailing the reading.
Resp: 7:04
